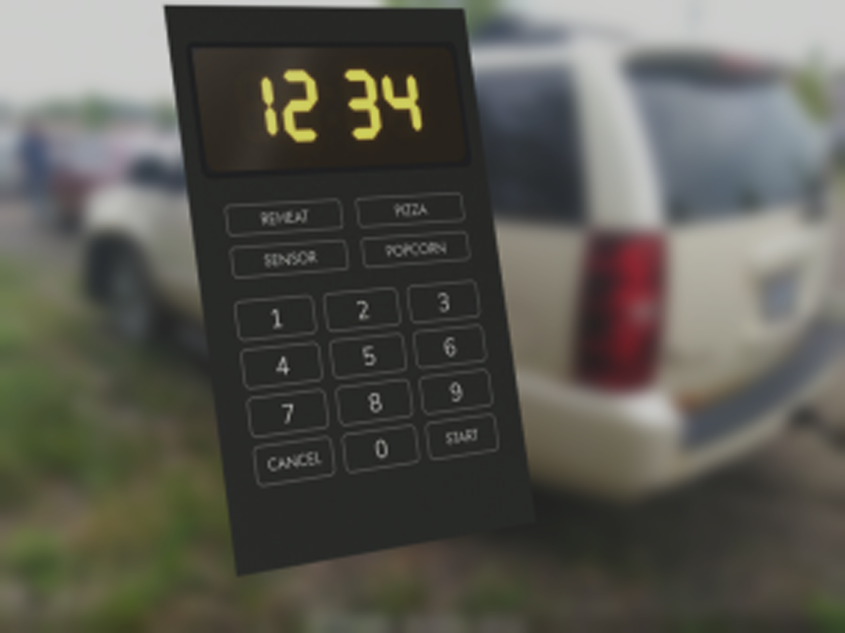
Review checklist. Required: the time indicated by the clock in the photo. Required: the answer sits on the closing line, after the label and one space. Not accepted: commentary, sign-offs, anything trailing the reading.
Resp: 12:34
